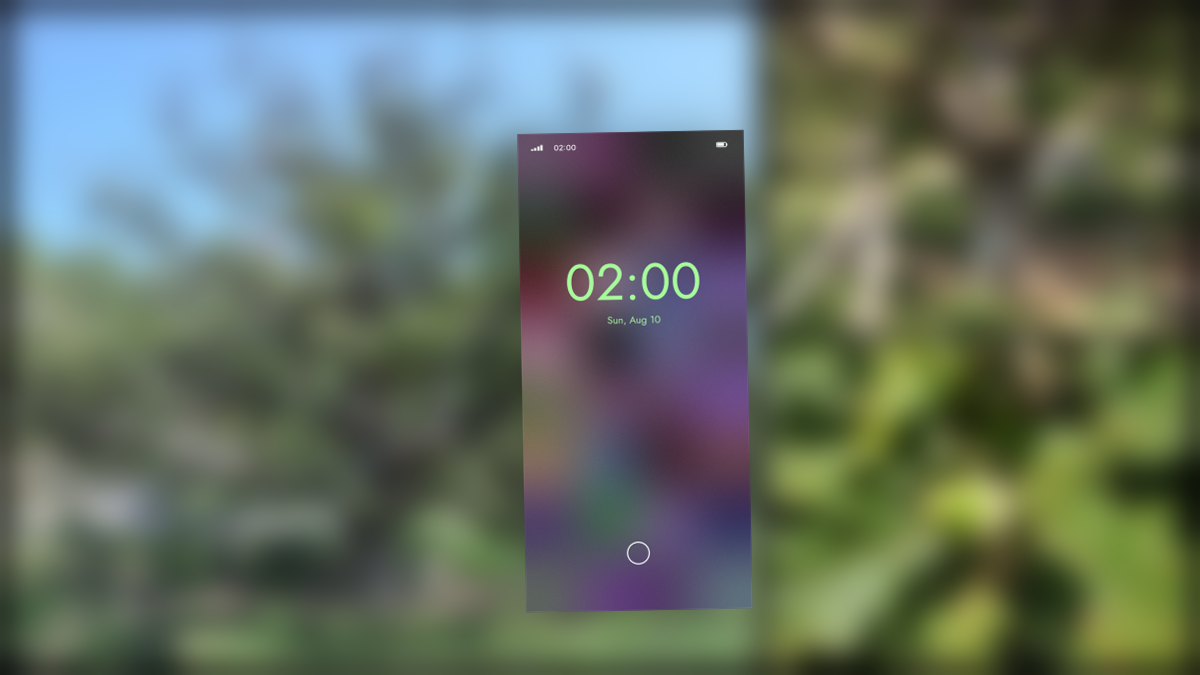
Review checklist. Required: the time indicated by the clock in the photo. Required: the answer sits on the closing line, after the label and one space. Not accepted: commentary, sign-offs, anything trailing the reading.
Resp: 2:00
